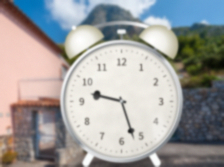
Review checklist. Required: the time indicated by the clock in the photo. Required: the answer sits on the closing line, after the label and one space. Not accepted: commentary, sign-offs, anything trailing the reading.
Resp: 9:27
